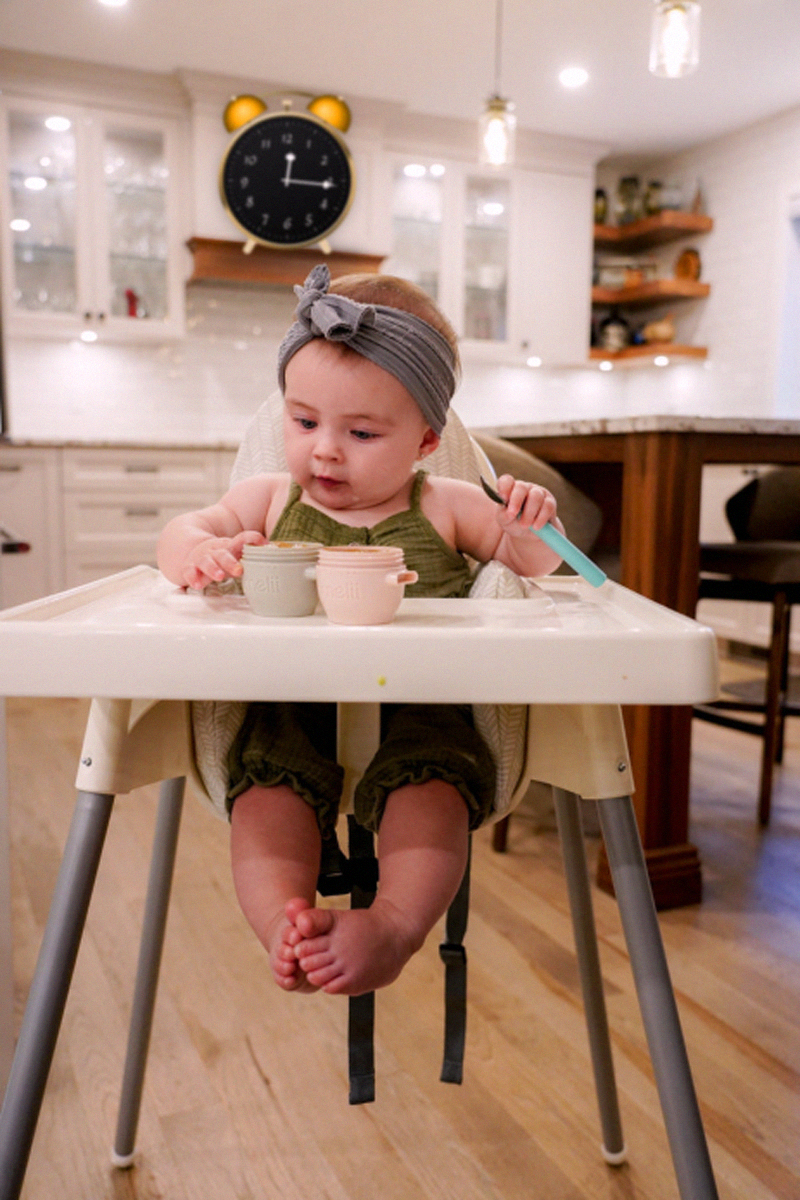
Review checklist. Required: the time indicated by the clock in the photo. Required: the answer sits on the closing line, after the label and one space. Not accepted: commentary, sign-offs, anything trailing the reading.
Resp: 12:16
